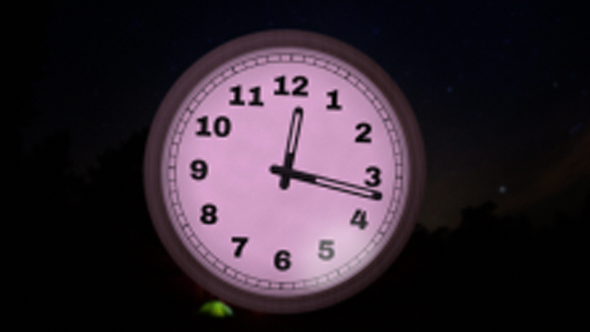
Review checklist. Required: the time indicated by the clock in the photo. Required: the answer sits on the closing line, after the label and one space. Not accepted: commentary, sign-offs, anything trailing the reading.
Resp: 12:17
